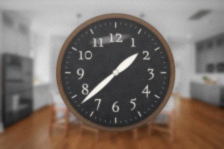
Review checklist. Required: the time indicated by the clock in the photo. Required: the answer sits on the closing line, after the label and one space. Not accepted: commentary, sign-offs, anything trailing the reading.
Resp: 1:38
